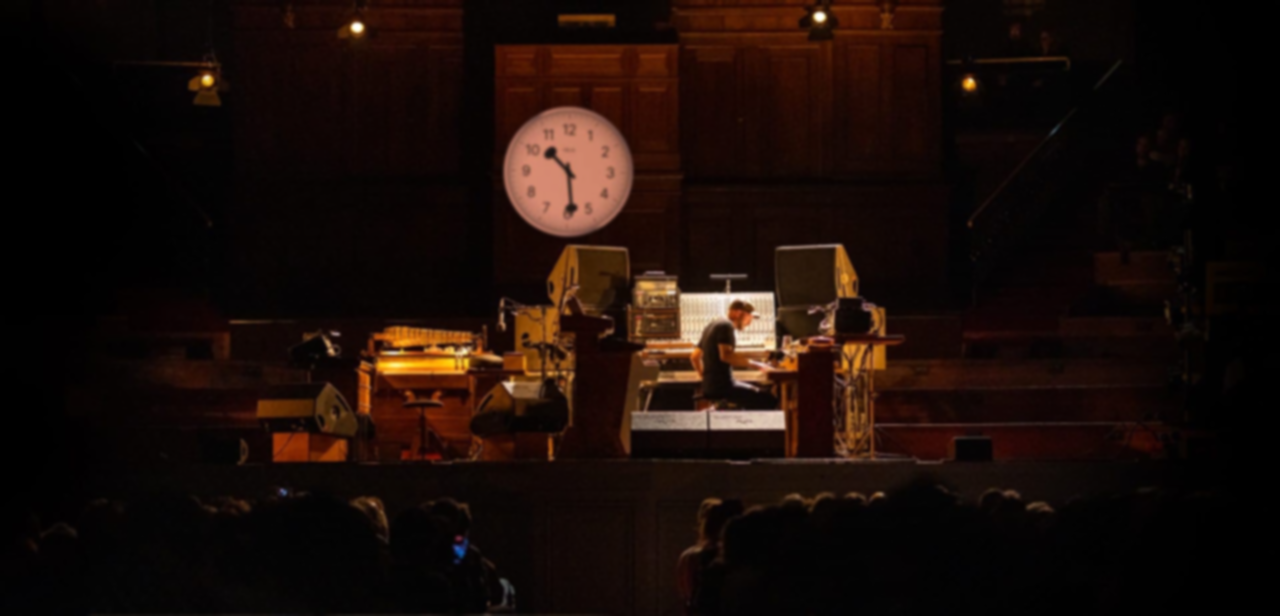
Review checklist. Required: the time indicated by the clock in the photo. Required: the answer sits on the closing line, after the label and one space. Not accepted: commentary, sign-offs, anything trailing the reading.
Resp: 10:29
